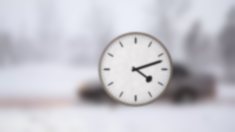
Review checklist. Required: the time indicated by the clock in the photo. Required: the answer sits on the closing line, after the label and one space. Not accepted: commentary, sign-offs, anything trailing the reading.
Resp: 4:12
